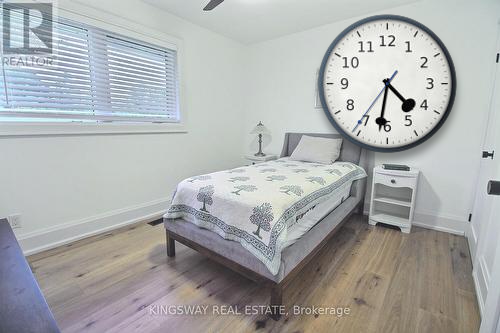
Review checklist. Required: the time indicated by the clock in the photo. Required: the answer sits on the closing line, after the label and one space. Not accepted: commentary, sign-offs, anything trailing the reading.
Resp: 4:31:36
